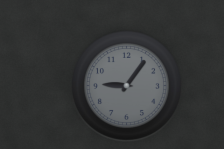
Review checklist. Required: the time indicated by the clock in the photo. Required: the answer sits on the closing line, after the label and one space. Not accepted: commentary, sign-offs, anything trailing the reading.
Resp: 9:06
